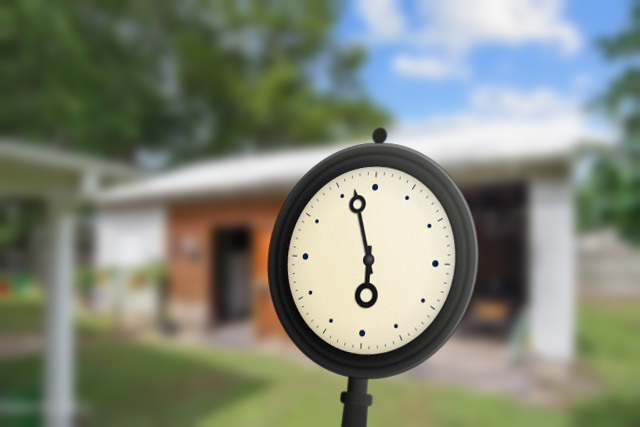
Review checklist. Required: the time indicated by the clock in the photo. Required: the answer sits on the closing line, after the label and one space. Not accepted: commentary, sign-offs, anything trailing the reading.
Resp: 5:57
